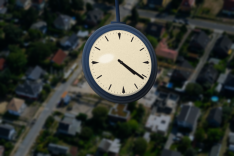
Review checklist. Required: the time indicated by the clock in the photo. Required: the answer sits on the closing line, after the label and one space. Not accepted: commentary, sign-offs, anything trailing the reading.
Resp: 4:21
